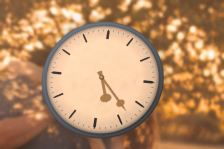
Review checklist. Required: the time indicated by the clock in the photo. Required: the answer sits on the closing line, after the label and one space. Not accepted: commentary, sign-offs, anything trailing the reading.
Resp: 5:23
